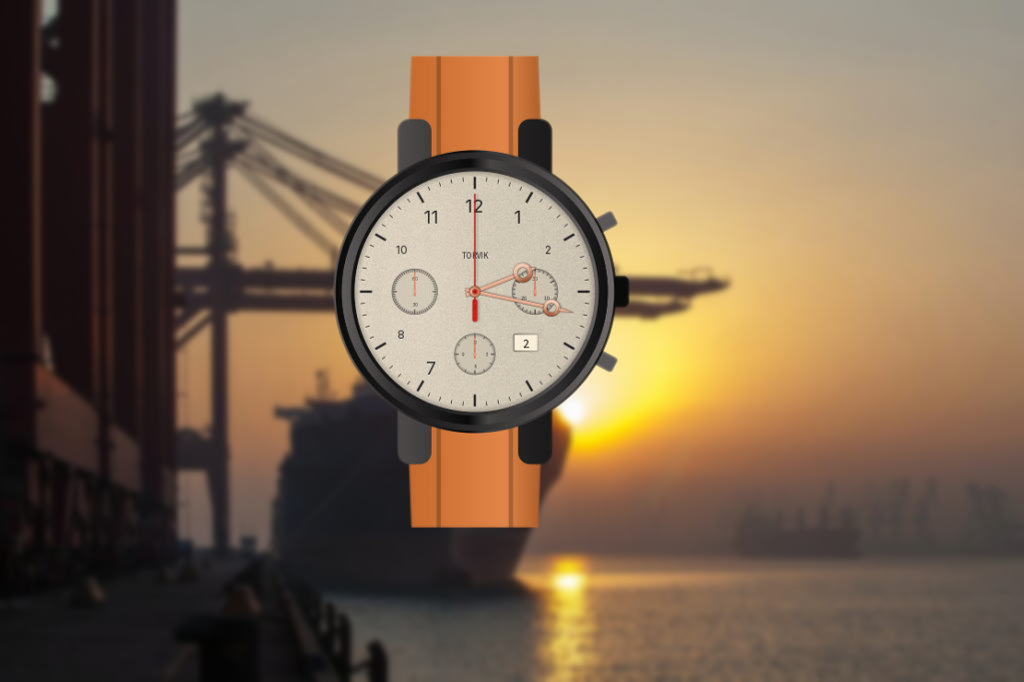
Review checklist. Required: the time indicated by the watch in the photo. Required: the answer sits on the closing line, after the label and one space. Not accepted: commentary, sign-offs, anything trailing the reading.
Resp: 2:17
